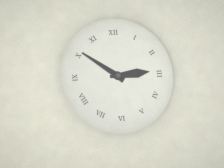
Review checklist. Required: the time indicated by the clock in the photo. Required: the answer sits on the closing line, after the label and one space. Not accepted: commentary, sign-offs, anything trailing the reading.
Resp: 2:51
